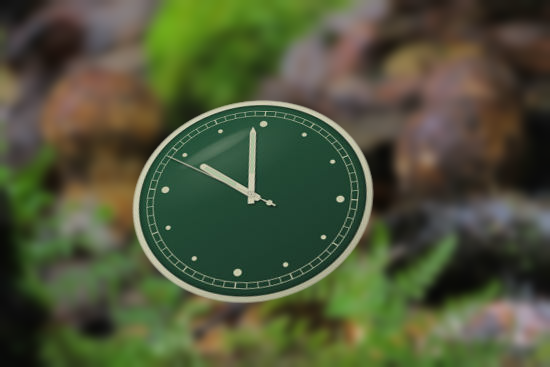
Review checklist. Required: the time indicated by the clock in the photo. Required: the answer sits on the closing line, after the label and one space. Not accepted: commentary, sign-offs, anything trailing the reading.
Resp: 9:58:49
